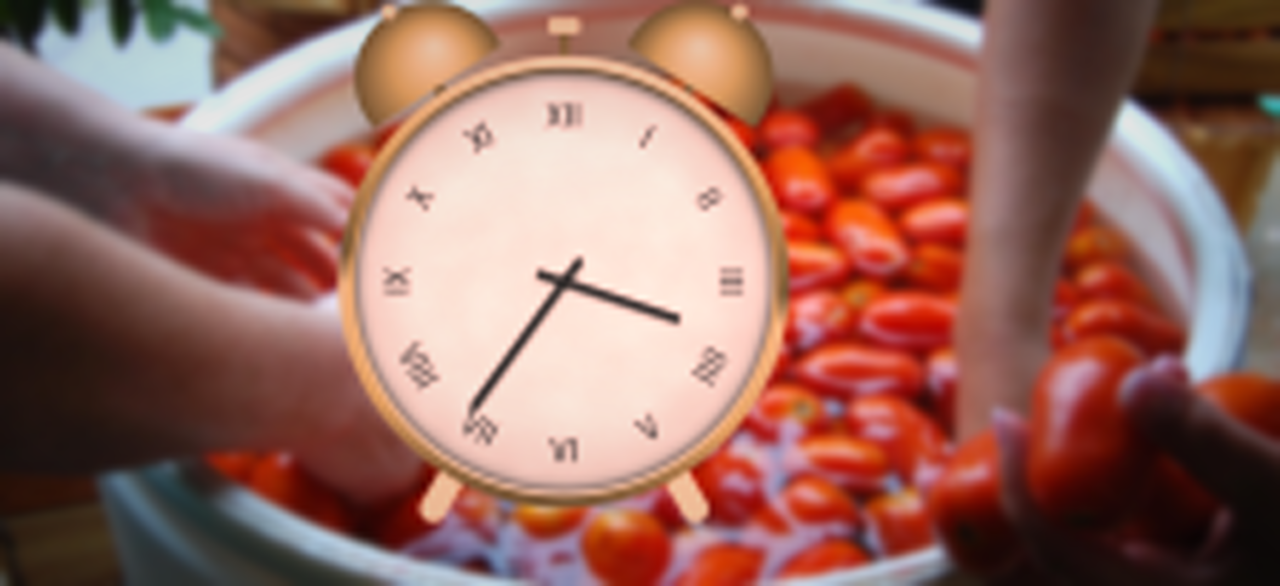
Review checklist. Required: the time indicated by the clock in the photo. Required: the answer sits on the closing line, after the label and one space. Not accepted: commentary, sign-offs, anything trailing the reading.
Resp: 3:36
